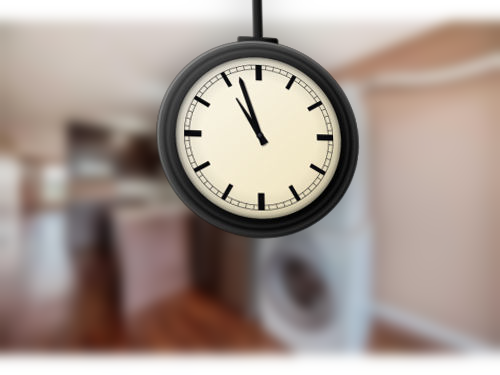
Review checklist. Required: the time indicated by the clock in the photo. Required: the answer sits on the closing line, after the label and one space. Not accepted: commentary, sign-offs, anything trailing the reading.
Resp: 10:57
